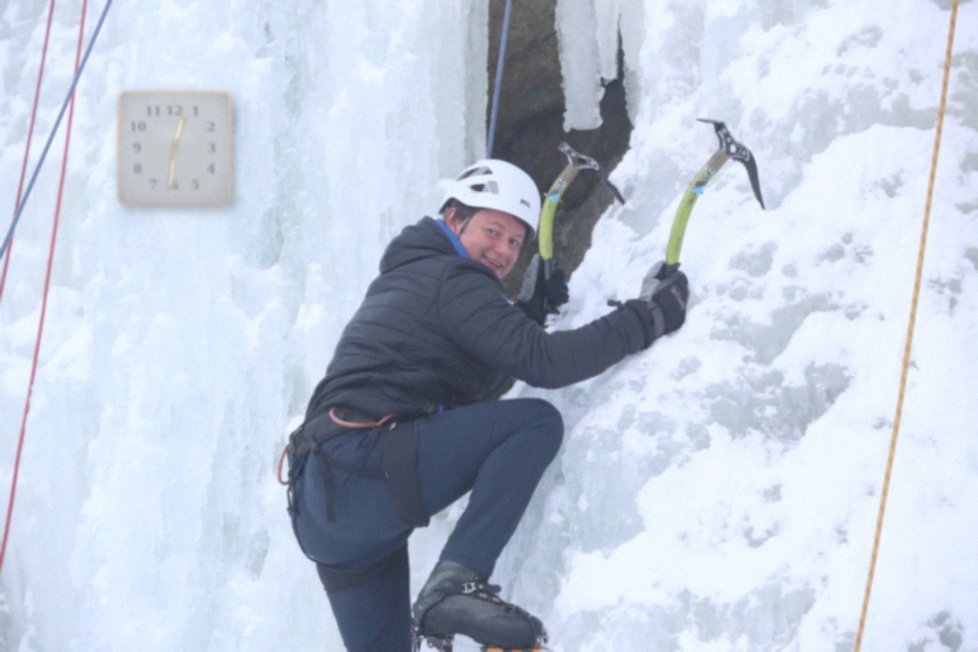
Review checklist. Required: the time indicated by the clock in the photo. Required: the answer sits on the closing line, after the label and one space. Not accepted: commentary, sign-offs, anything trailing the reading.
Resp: 12:31
